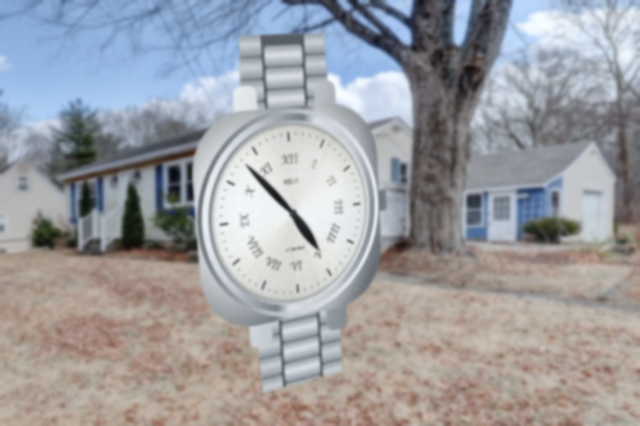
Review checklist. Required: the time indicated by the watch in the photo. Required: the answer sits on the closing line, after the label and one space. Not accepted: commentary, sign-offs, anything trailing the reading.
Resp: 4:53
